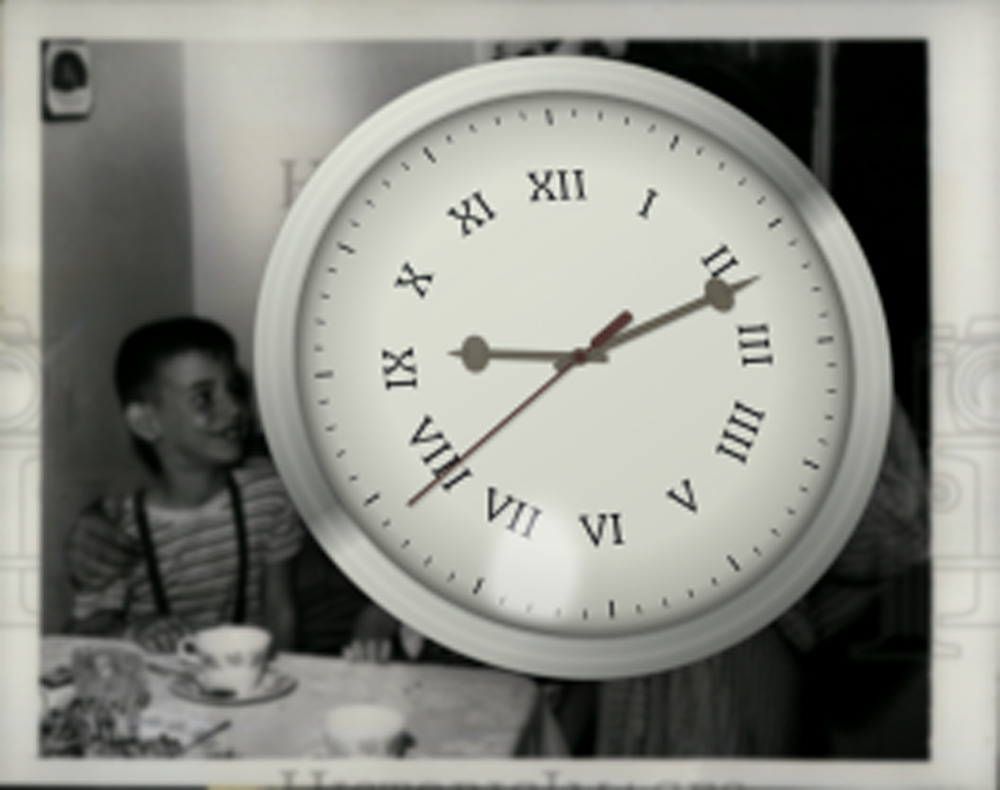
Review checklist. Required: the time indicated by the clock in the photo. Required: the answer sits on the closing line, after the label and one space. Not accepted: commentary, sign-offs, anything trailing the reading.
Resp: 9:11:39
